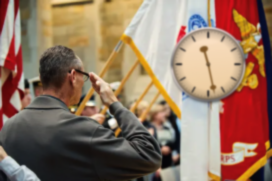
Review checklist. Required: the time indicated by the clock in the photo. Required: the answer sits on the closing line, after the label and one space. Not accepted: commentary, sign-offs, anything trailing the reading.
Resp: 11:28
